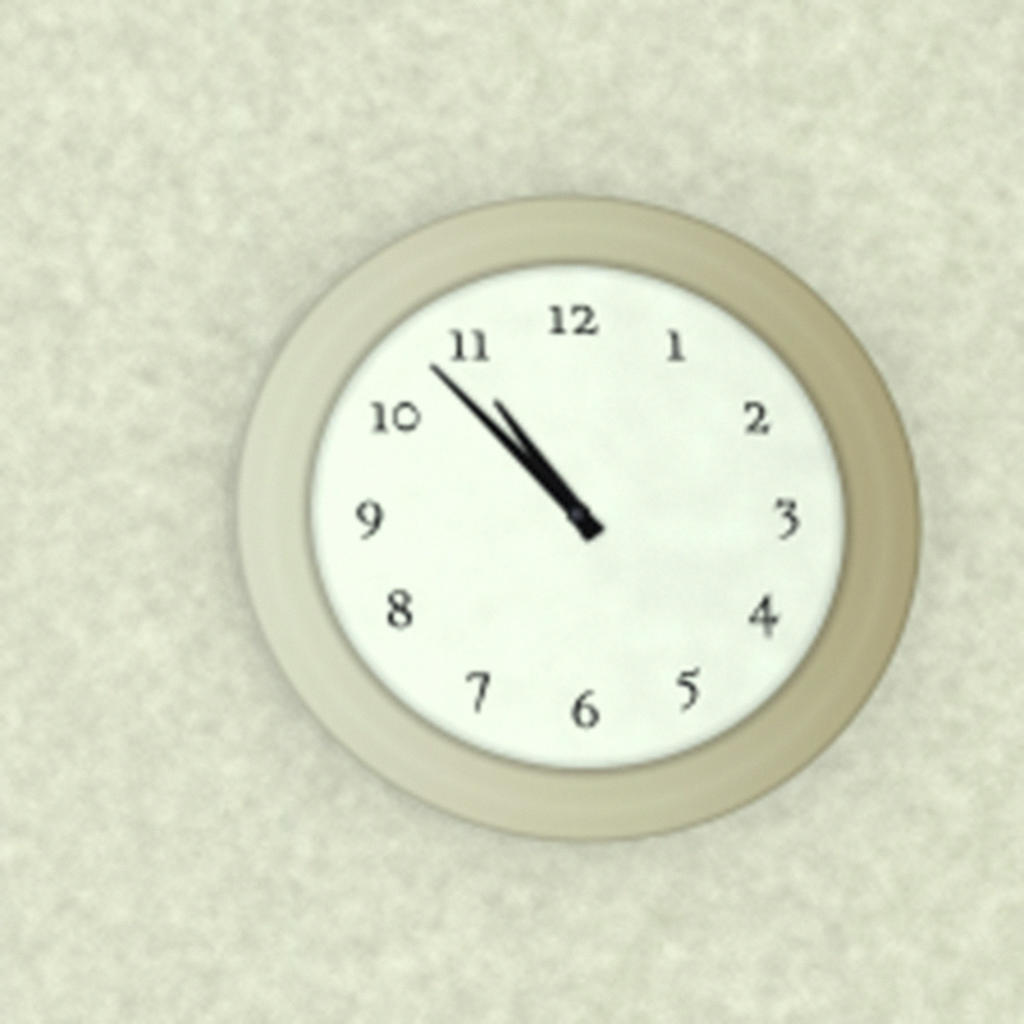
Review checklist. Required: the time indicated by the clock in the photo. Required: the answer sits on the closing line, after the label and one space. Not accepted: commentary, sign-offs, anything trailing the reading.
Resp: 10:53
